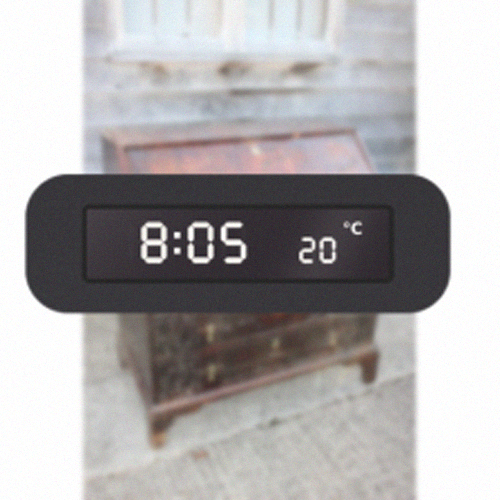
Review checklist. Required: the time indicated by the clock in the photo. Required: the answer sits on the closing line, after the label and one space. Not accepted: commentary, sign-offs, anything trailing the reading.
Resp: 8:05
